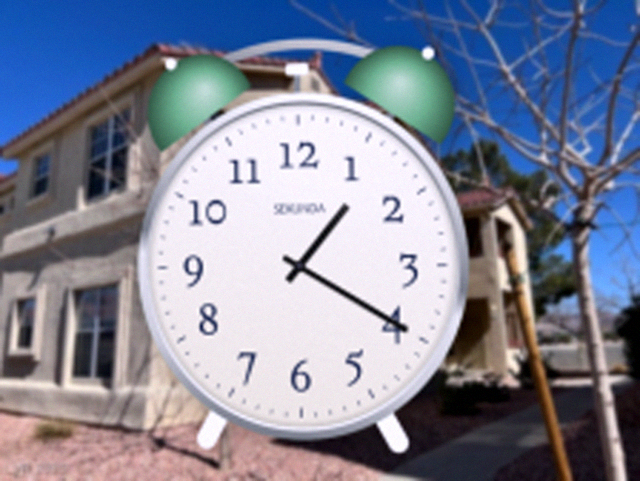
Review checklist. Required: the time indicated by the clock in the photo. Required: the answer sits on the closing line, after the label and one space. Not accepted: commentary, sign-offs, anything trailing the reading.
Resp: 1:20
